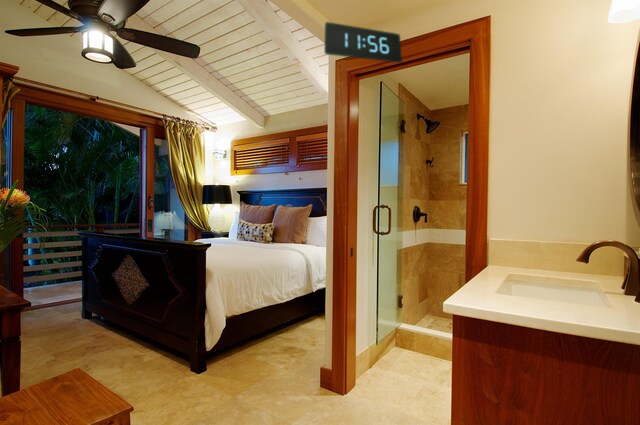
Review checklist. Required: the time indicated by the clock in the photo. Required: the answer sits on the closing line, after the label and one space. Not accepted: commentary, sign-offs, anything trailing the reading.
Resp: 11:56
